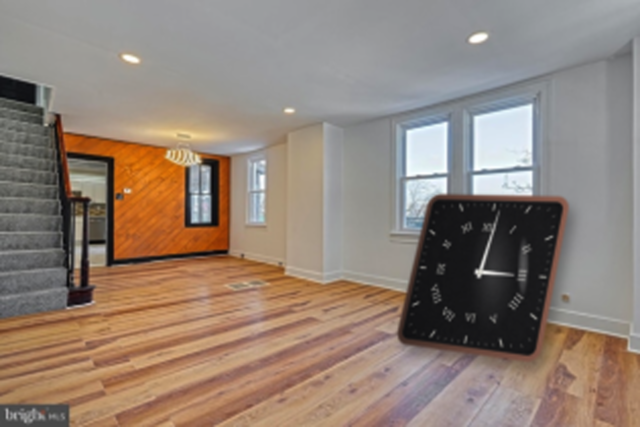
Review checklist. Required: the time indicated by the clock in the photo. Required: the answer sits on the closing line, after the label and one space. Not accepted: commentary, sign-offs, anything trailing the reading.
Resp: 3:01
